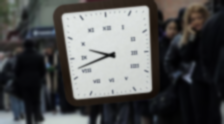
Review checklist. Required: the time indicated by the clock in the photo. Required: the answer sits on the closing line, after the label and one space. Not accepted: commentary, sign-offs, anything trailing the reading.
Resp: 9:42
